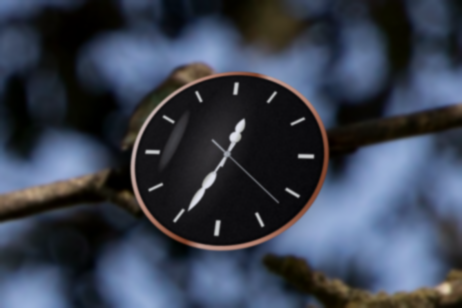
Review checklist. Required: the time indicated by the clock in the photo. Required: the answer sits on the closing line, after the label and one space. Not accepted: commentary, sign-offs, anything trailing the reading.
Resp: 12:34:22
